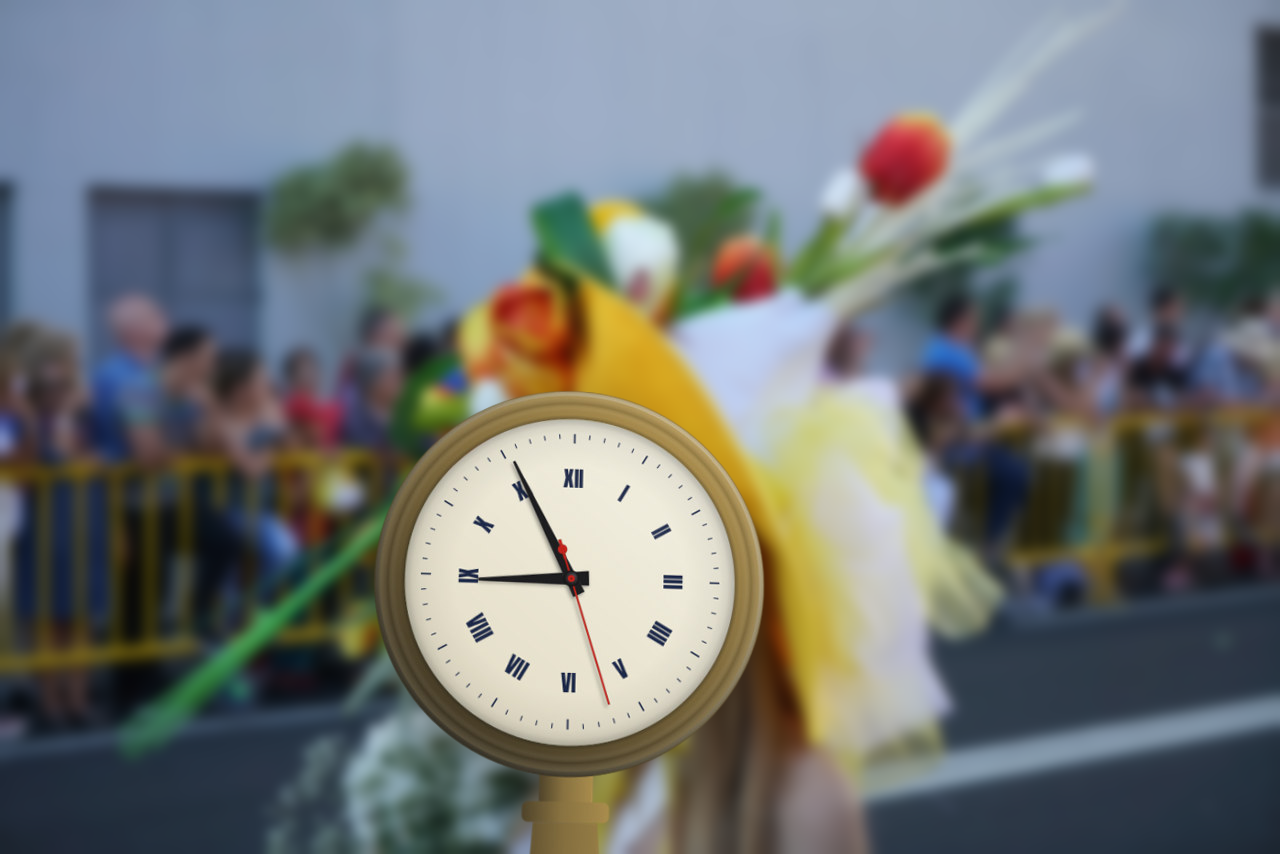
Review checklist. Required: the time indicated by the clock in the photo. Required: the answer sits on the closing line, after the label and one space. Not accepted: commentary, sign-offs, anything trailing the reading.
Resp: 8:55:27
